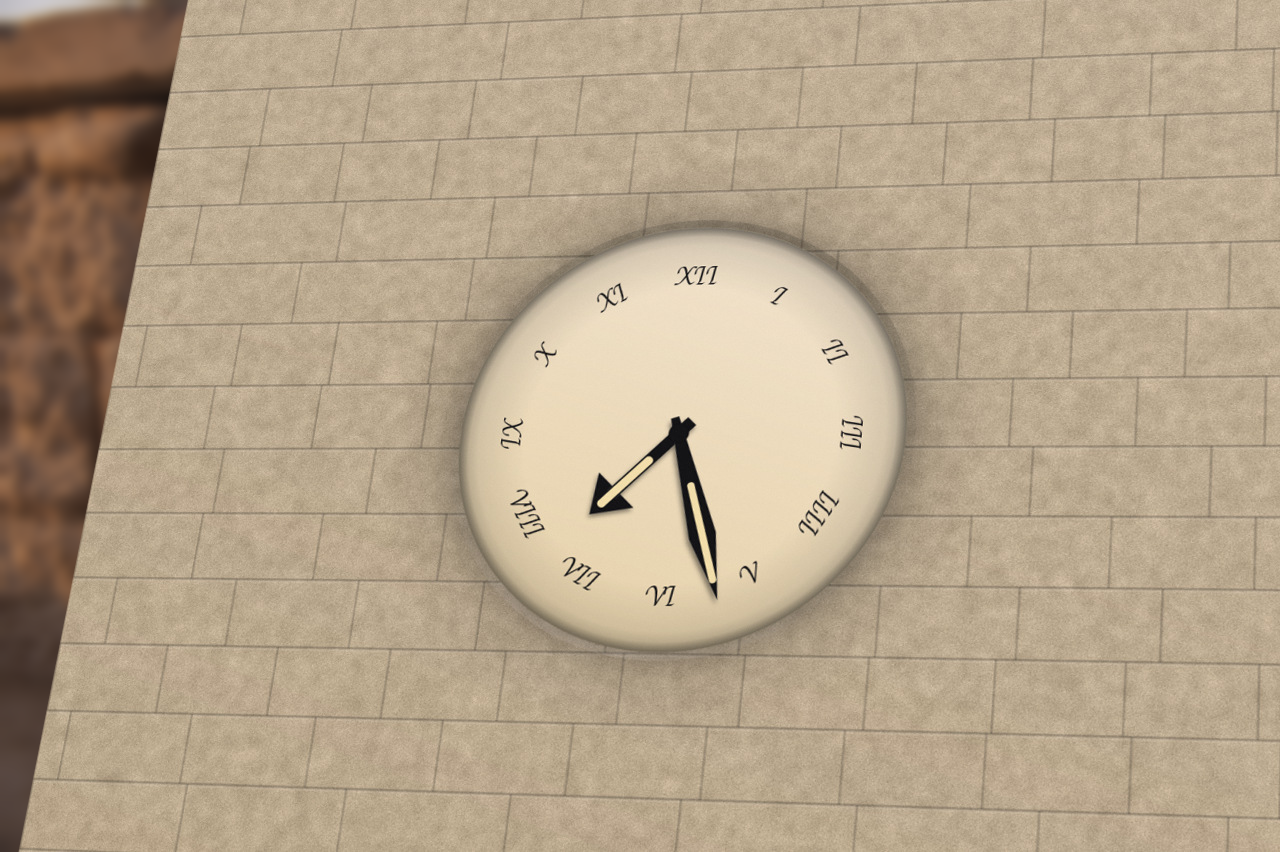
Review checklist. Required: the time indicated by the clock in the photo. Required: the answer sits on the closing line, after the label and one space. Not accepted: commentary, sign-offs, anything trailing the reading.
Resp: 7:27
